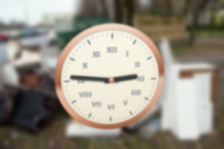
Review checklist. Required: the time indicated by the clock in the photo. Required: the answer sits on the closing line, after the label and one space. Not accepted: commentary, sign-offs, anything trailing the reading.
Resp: 2:46
